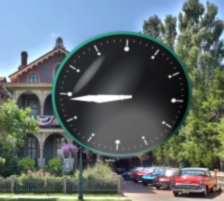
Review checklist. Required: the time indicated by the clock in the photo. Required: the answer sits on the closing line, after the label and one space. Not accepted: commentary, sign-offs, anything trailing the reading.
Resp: 8:44
